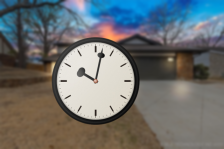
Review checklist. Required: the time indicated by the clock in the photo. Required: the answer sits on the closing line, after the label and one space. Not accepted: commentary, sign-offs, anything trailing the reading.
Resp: 10:02
